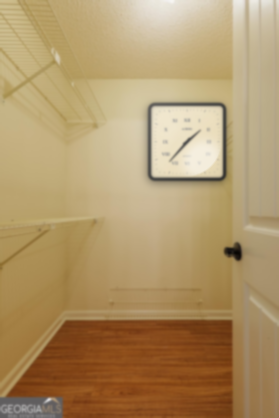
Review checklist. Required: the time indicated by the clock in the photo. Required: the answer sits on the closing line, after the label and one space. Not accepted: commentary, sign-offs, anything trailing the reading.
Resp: 1:37
